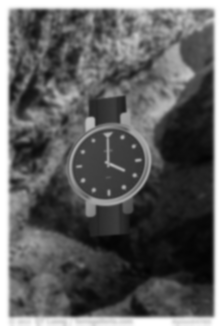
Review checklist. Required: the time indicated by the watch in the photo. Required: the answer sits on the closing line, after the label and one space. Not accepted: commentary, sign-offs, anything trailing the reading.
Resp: 4:00
